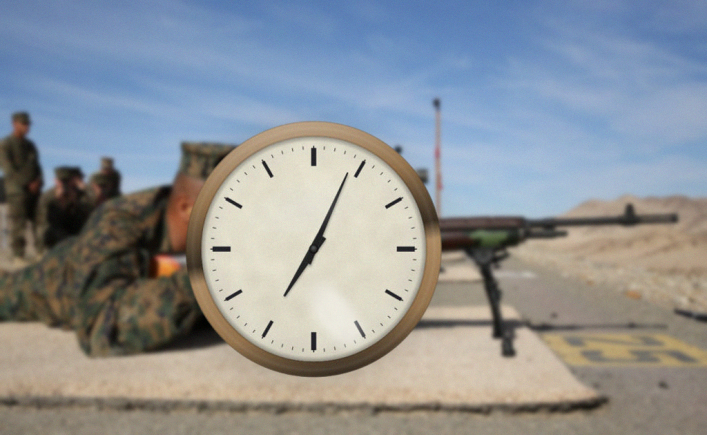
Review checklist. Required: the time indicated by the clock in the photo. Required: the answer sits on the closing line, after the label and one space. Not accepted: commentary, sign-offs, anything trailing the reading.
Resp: 7:04
